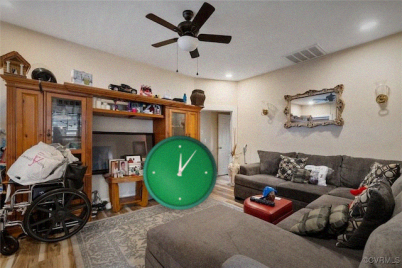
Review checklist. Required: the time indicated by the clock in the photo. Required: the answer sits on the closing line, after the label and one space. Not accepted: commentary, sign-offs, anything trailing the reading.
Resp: 12:06
